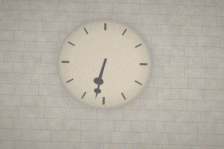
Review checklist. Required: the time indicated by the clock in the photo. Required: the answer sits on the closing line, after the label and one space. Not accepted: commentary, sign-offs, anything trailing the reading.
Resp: 6:32
